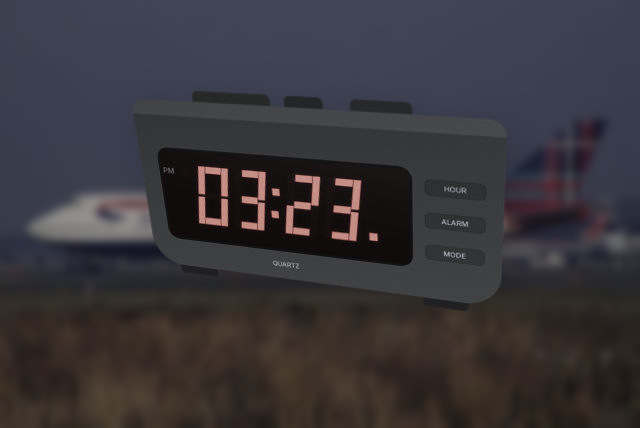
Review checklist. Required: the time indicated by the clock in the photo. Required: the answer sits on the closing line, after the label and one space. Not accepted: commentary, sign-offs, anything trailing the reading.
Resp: 3:23
